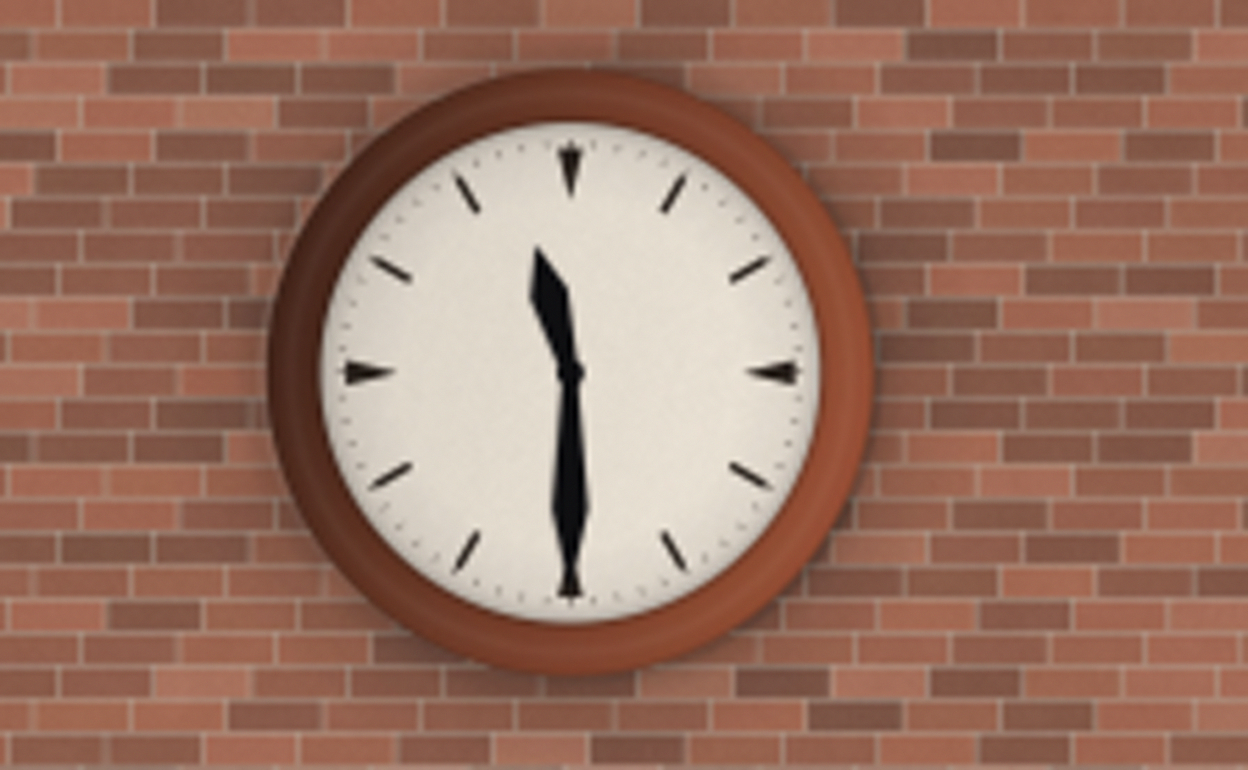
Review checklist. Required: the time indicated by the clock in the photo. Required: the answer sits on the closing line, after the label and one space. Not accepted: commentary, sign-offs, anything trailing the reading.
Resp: 11:30
